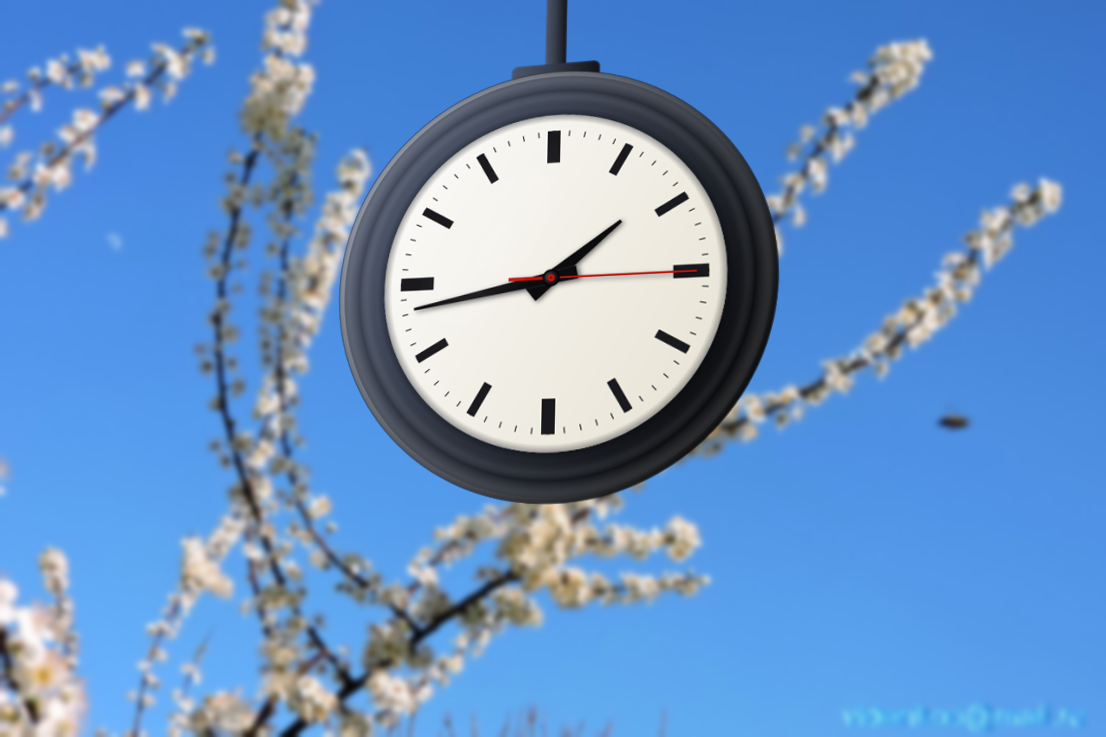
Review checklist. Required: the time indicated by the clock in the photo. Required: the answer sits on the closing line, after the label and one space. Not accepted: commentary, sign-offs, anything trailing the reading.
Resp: 1:43:15
